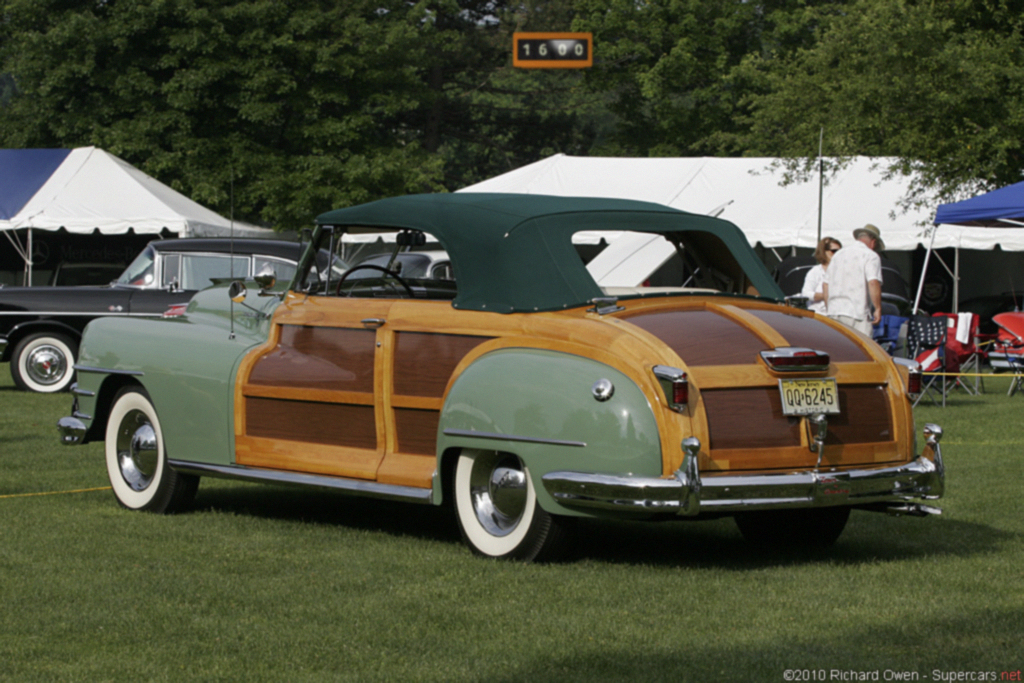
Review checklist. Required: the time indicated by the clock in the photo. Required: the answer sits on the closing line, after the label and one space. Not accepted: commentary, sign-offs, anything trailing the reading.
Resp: 16:00
